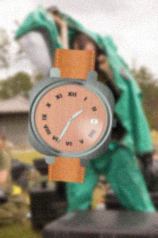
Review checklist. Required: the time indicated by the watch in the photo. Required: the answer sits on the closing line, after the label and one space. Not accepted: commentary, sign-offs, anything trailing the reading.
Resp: 1:34
